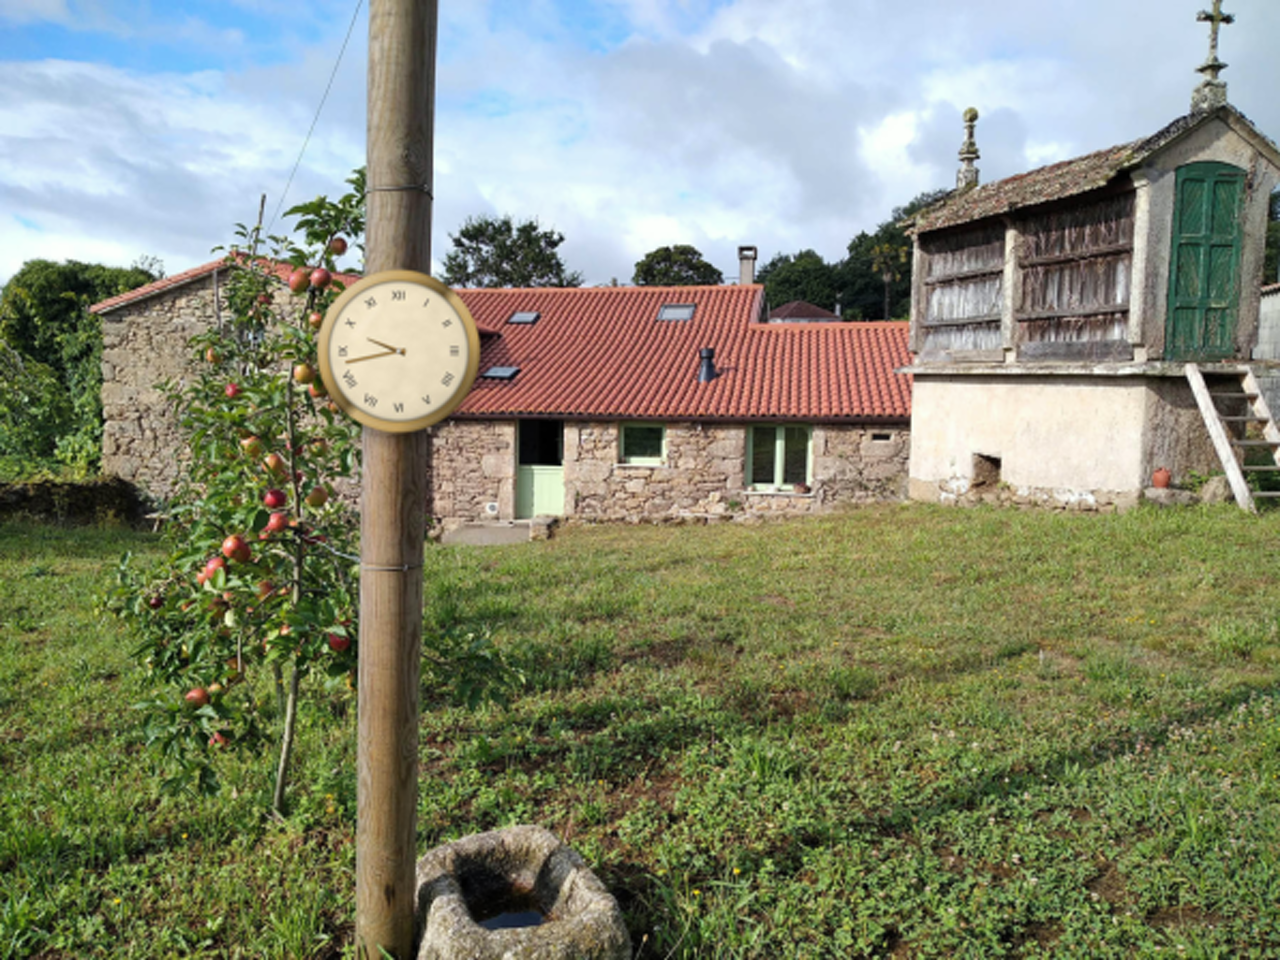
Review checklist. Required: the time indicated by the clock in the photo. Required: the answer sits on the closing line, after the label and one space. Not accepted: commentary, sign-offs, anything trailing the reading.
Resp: 9:43
